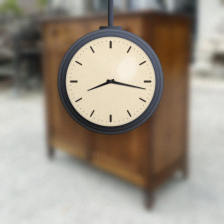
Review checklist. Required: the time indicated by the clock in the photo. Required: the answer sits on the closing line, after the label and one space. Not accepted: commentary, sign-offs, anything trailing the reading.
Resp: 8:17
